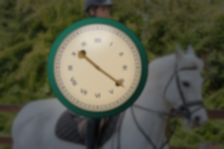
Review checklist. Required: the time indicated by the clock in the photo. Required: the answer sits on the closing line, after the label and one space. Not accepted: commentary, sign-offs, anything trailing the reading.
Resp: 10:21
